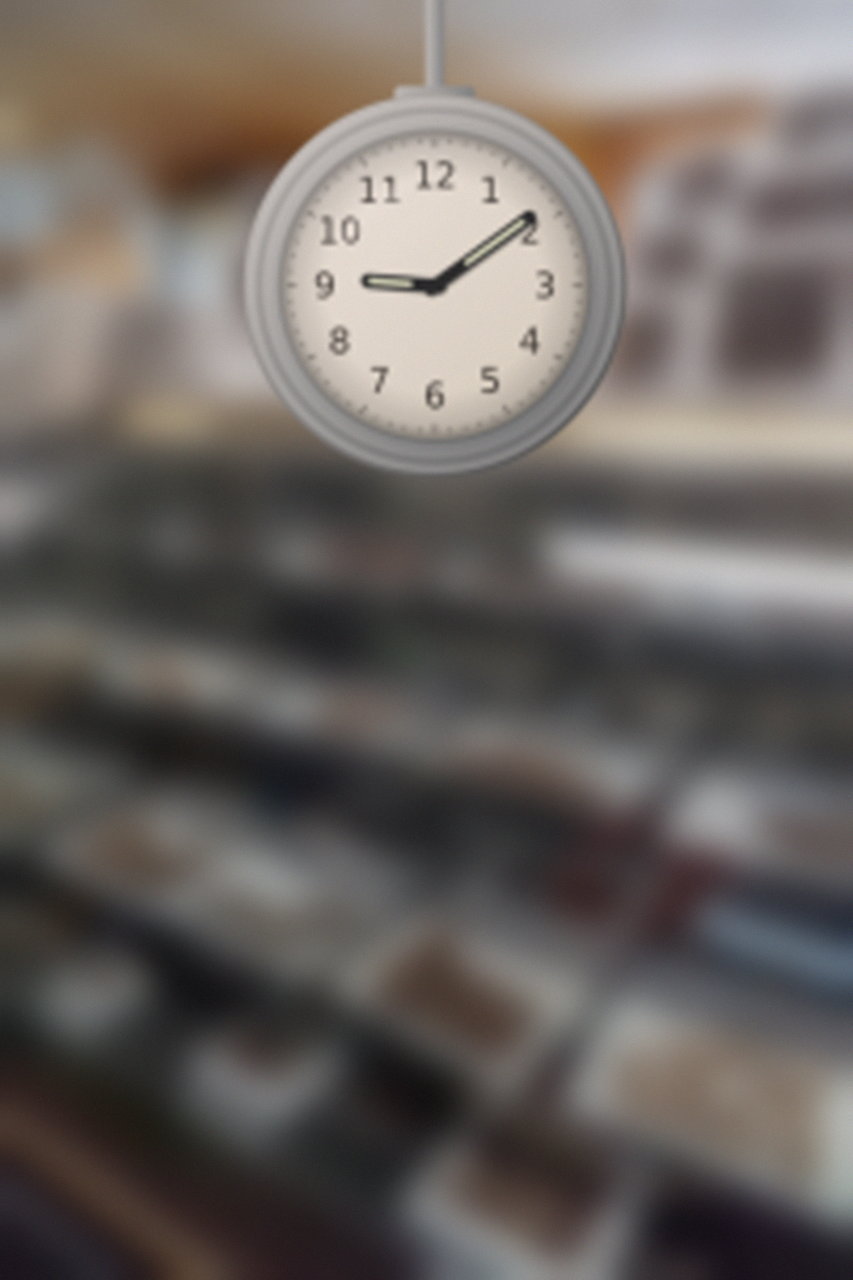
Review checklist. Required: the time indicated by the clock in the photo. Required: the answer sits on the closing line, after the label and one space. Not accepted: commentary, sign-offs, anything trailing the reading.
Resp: 9:09
